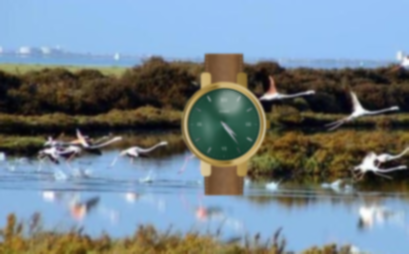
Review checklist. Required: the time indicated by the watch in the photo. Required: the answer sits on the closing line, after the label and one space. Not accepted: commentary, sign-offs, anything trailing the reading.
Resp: 4:24
